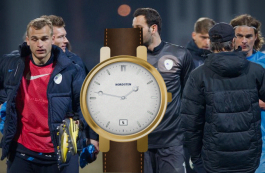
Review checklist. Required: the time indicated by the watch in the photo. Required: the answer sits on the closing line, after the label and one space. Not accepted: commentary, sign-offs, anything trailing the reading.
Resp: 1:47
